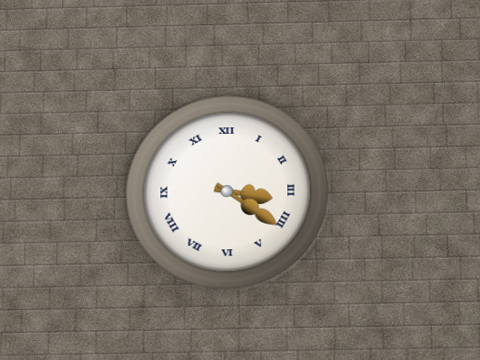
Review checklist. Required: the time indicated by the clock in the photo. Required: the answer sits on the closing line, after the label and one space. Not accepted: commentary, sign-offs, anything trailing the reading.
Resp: 3:21
